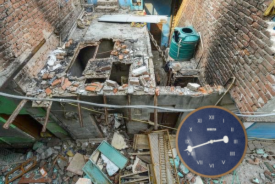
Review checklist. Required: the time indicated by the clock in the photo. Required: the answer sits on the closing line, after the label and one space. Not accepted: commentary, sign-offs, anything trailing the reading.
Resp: 2:42
